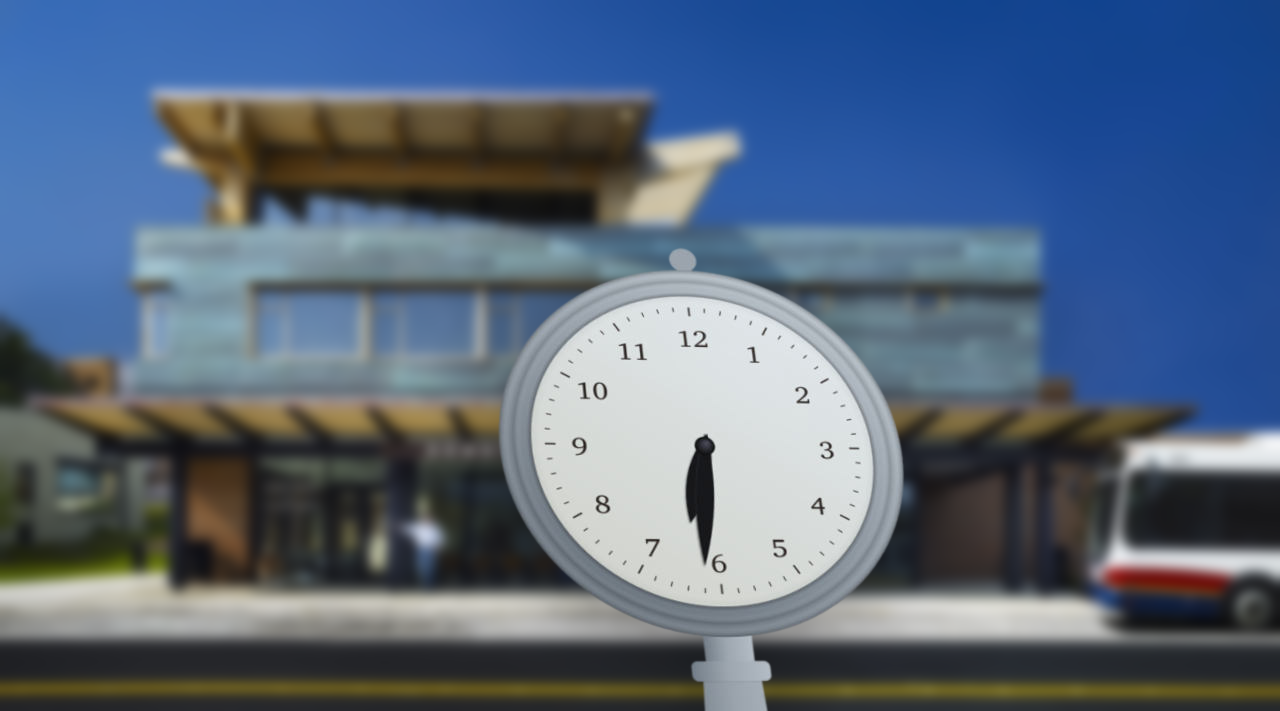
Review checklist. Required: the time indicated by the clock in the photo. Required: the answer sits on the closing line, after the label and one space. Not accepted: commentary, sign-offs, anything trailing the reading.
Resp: 6:31
